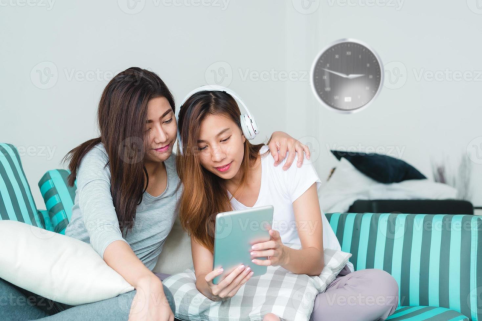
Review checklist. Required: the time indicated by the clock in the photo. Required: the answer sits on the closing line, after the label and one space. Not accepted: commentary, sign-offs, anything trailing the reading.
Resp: 2:48
